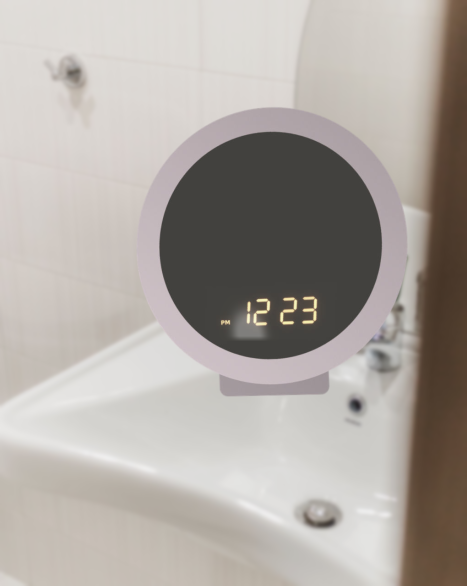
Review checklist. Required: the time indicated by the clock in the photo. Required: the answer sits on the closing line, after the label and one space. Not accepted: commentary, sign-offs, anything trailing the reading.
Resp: 12:23
